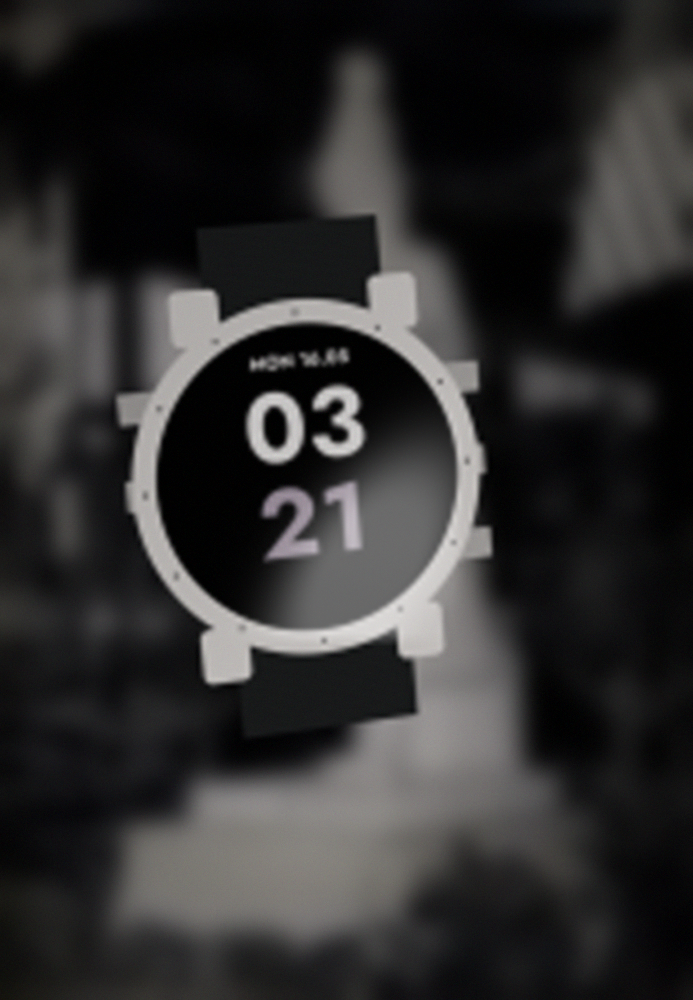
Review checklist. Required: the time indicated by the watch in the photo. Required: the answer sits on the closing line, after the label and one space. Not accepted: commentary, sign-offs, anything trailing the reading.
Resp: 3:21
